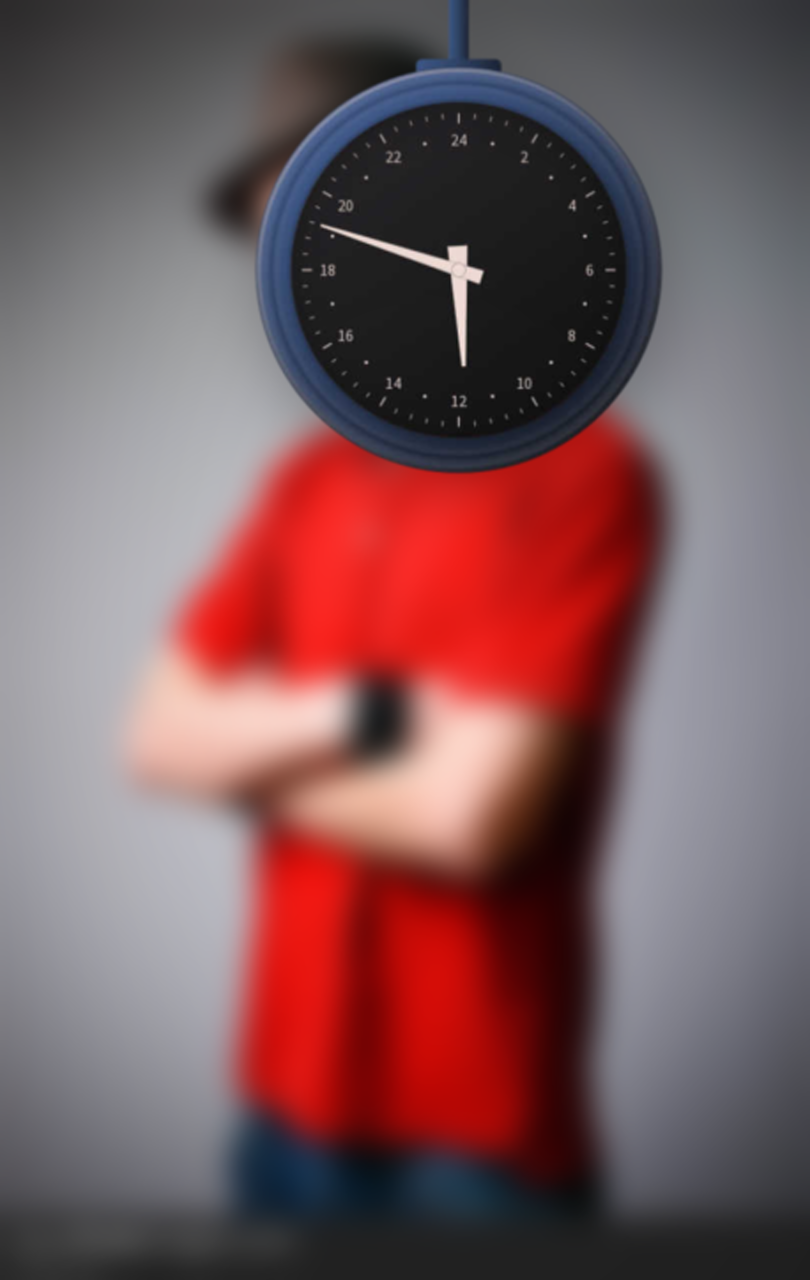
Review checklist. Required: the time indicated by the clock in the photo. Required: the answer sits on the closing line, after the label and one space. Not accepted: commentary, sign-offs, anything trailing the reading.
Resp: 11:48
